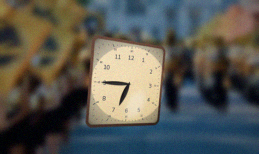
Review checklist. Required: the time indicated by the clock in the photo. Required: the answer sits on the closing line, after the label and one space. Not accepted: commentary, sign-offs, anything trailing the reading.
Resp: 6:45
